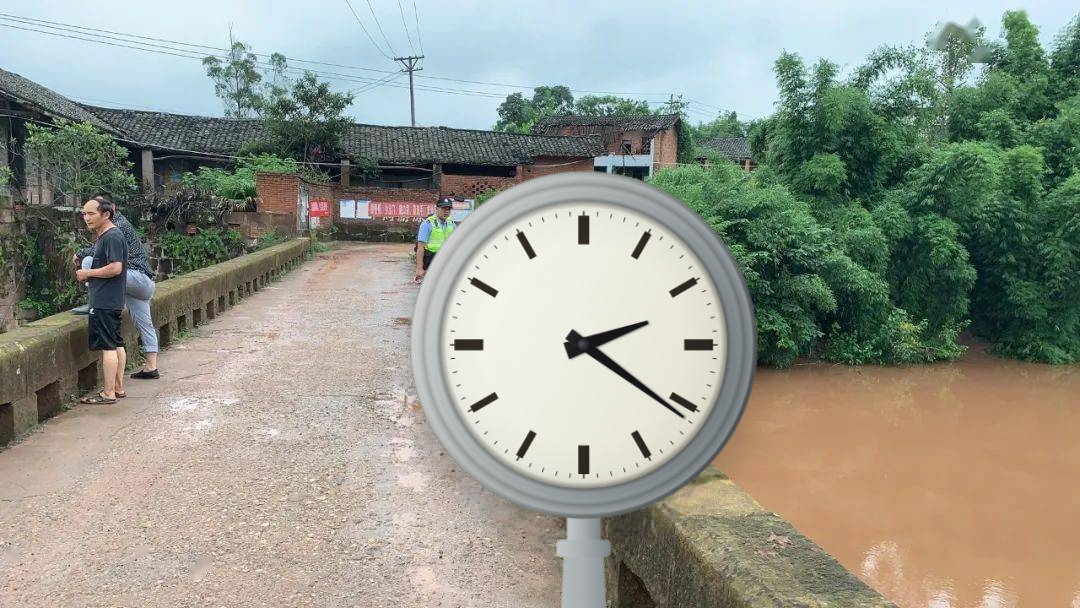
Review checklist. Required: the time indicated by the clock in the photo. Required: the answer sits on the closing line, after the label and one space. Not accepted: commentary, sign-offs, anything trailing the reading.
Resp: 2:21
